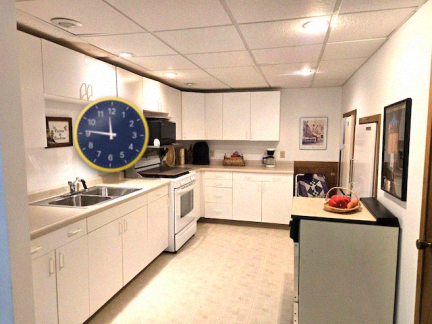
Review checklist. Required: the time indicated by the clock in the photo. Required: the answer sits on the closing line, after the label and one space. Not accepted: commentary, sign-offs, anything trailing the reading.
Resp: 11:46
